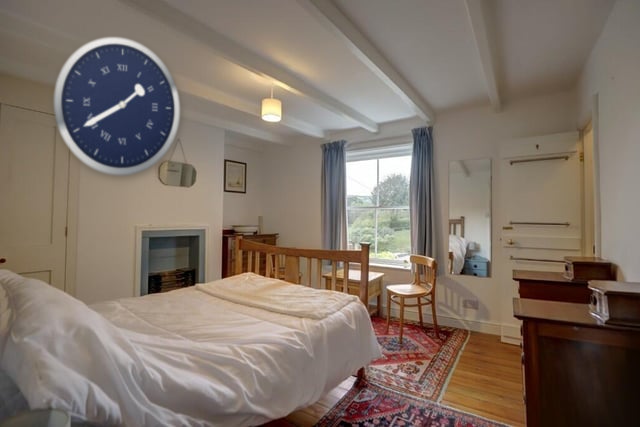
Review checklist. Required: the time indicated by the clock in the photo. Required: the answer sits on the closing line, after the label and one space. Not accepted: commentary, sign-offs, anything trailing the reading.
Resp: 1:40
